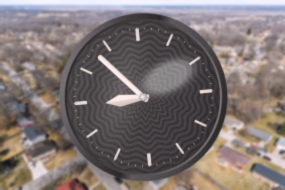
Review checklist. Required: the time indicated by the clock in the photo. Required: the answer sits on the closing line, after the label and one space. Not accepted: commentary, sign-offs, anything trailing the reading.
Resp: 8:53
